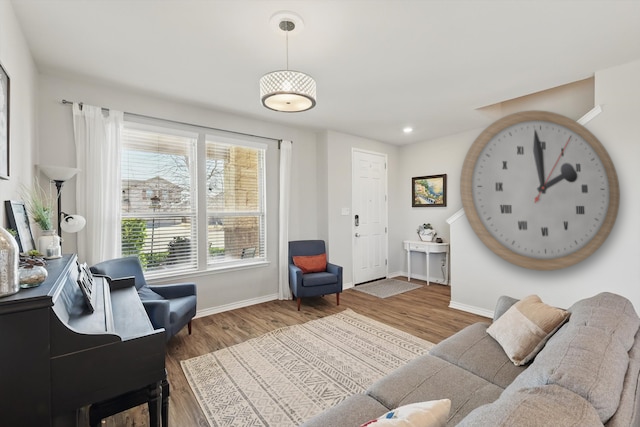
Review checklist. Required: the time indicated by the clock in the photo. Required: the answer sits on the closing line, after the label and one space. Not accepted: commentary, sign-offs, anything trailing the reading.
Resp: 1:59:05
